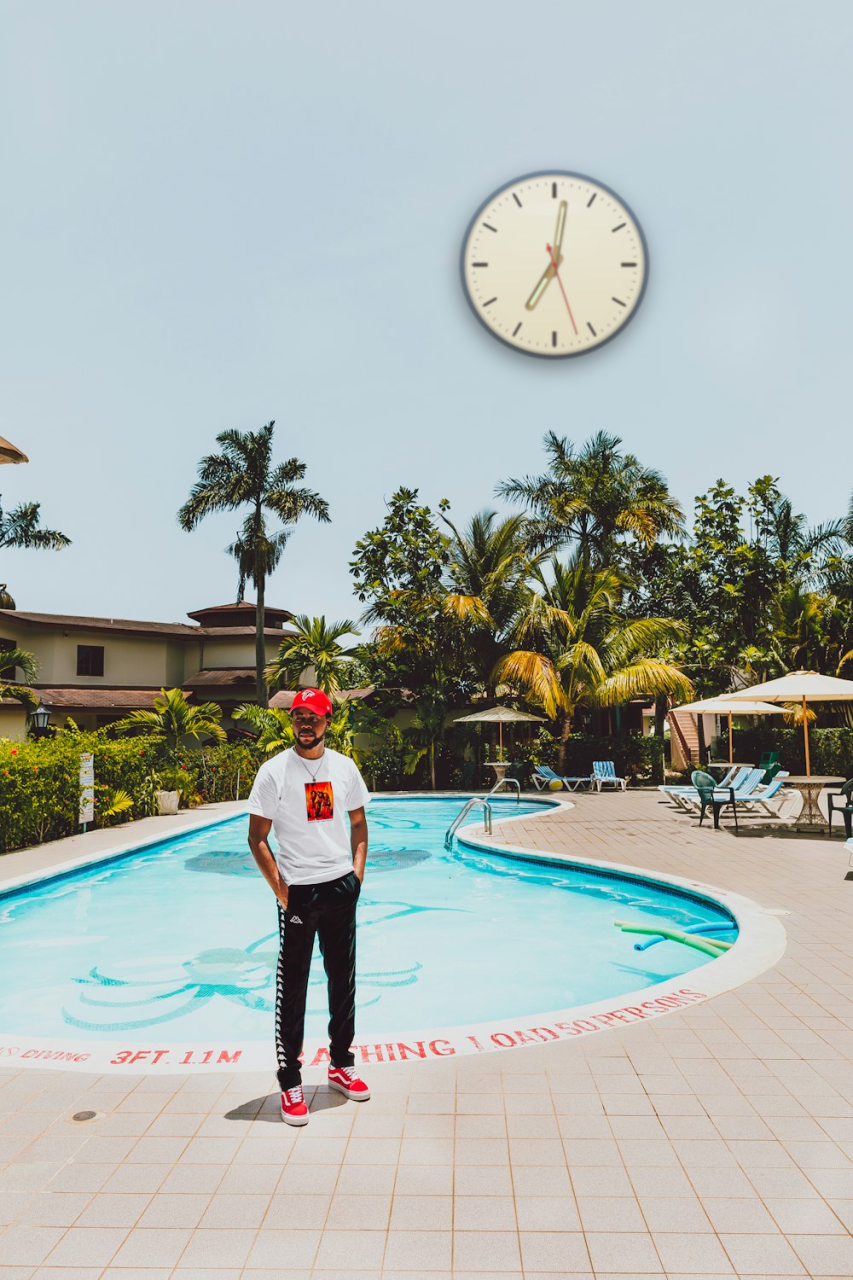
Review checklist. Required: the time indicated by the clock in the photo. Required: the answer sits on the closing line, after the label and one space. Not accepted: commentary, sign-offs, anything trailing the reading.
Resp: 7:01:27
